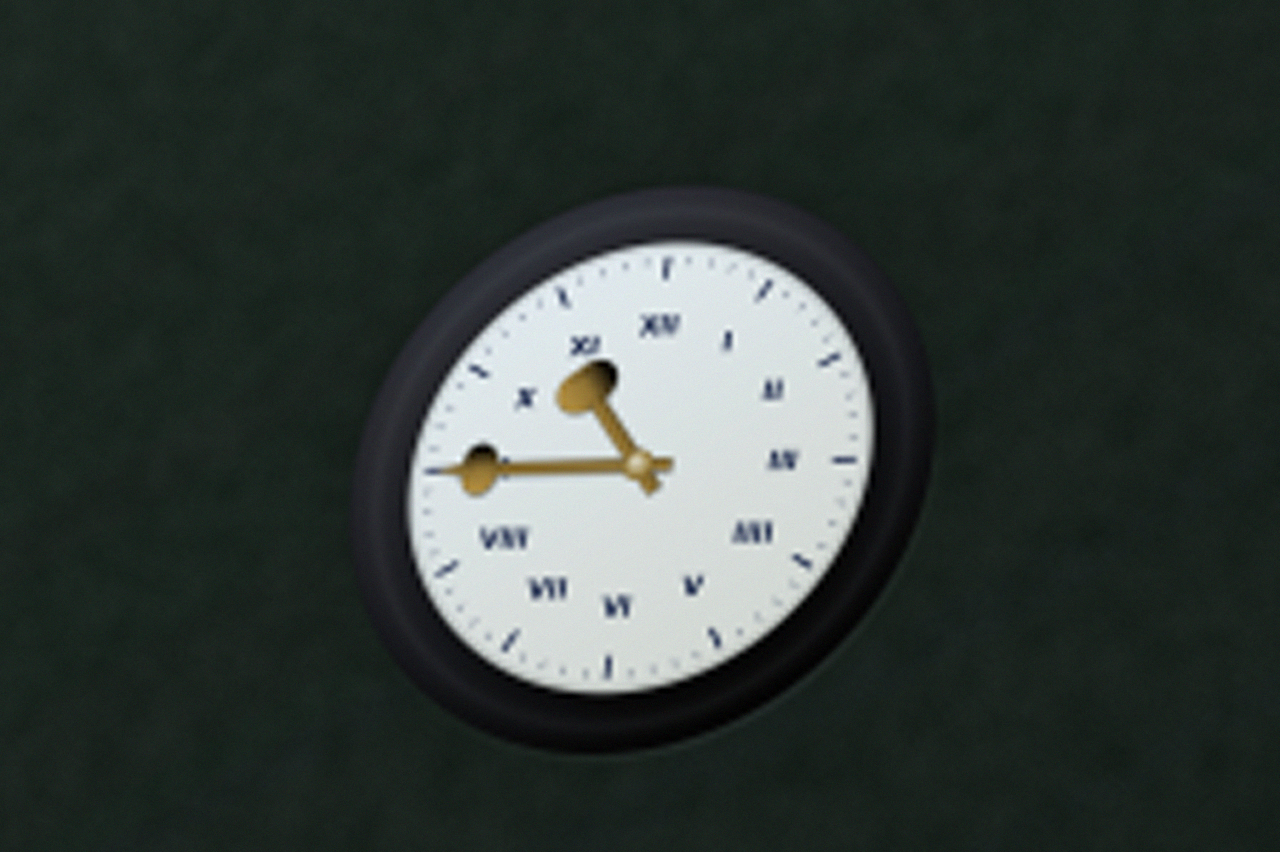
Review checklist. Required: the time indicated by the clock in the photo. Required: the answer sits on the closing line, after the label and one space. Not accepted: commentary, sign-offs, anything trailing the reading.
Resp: 10:45
